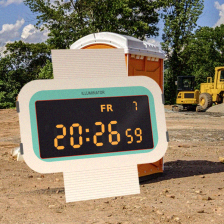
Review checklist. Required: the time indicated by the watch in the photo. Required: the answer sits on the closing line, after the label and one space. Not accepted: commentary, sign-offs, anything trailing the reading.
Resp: 20:26:59
